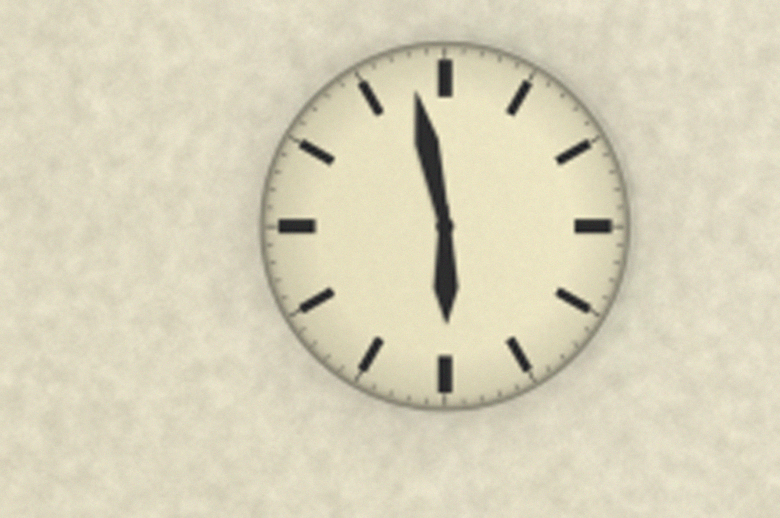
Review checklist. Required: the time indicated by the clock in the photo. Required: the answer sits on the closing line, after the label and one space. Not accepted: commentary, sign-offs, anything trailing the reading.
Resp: 5:58
